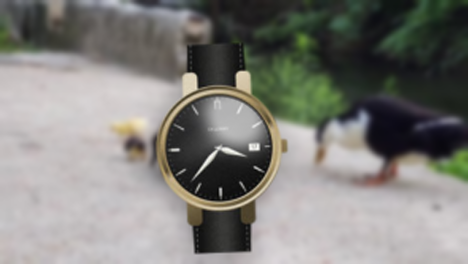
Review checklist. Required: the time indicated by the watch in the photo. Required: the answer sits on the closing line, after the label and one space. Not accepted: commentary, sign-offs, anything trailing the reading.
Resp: 3:37
